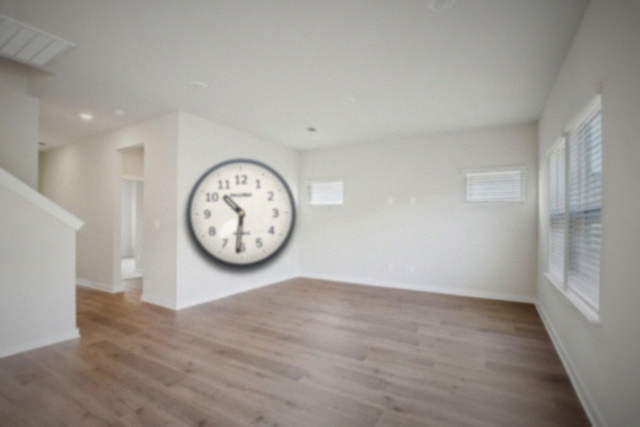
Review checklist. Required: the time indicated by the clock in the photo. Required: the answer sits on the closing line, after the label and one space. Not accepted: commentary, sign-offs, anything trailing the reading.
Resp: 10:31
